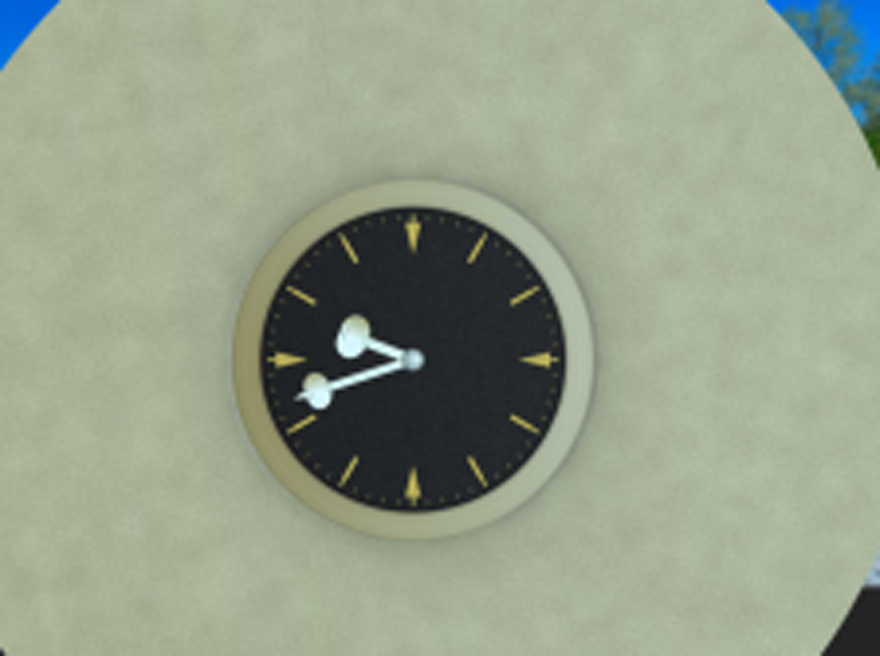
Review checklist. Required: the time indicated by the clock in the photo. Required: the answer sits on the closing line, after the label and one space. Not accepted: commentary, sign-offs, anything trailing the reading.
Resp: 9:42
